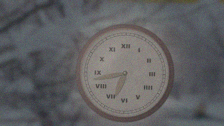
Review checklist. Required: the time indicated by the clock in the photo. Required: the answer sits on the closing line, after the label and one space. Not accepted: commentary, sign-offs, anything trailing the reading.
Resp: 6:43
